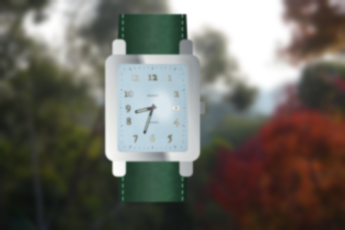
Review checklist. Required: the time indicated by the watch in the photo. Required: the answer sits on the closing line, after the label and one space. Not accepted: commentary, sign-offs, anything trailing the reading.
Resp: 8:33
